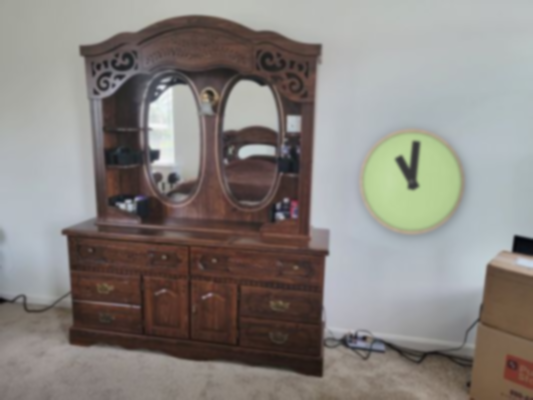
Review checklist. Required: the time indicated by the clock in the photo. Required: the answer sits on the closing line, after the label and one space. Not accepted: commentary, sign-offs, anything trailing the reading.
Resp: 11:01
